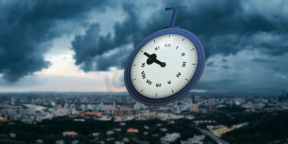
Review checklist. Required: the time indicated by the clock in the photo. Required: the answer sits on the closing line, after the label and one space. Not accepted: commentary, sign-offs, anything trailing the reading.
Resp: 9:50
